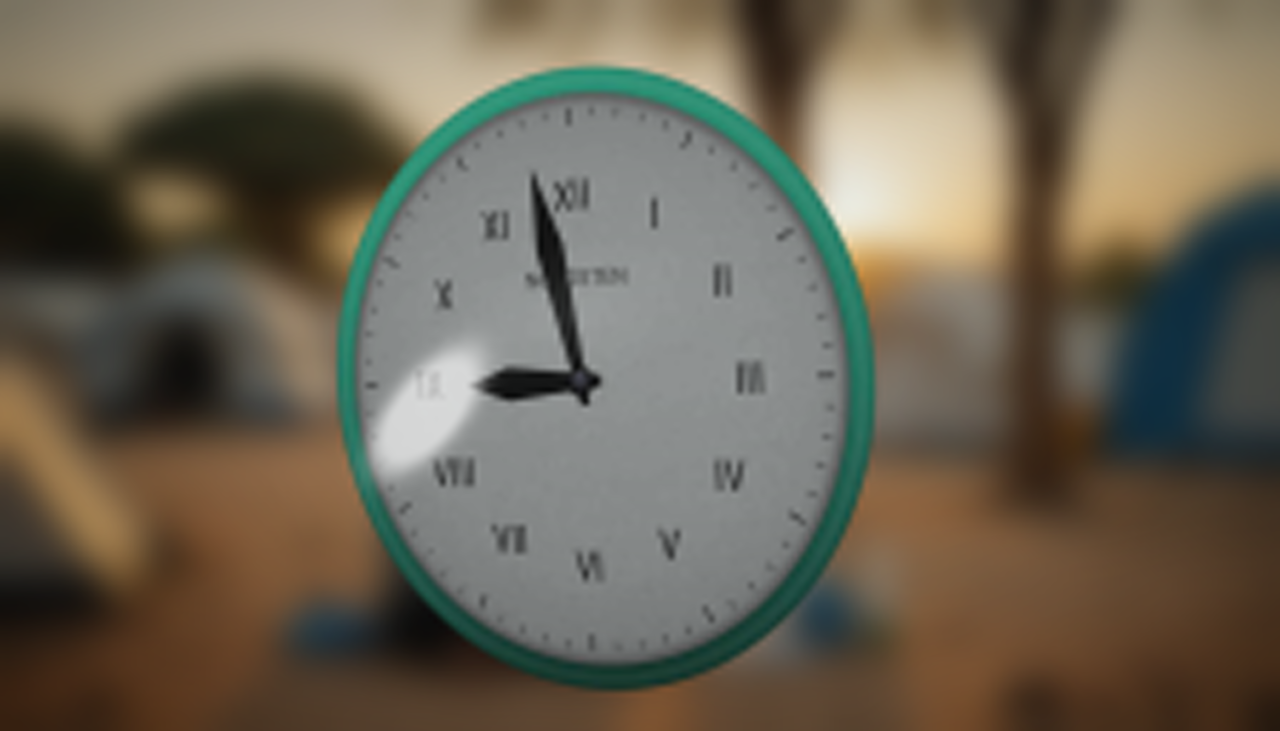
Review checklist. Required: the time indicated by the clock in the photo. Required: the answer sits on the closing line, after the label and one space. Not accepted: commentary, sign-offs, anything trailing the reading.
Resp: 8:58
